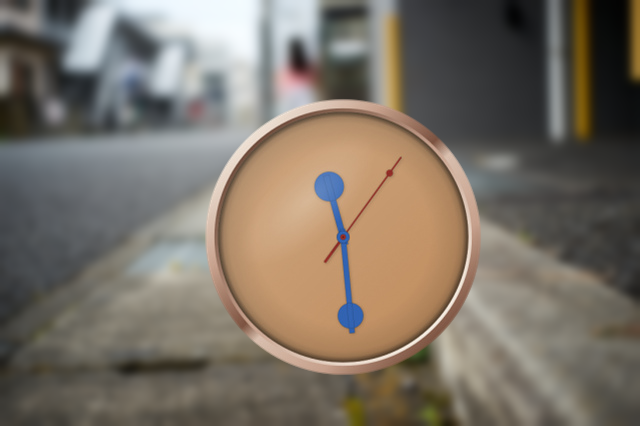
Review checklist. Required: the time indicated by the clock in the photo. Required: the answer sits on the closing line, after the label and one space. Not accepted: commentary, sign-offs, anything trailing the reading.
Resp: 11:29:06
